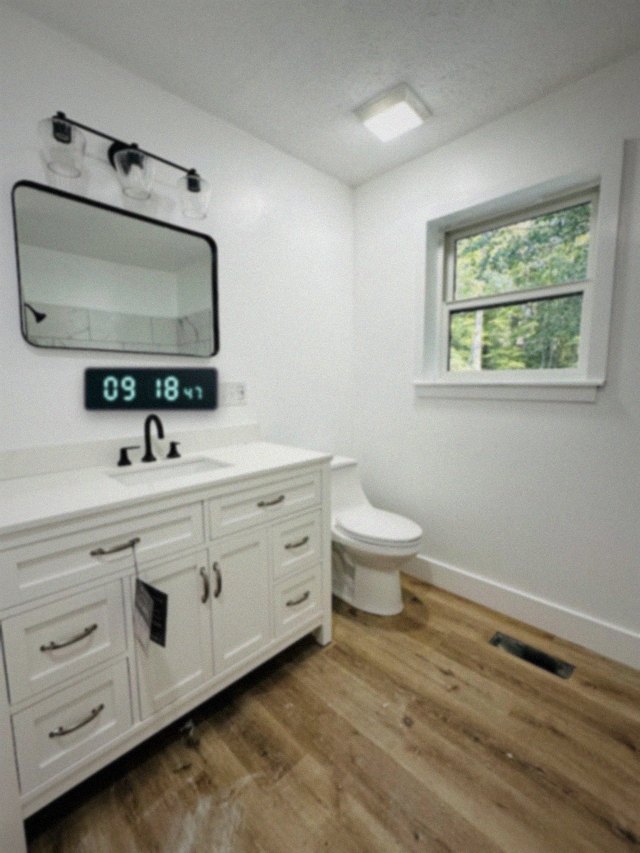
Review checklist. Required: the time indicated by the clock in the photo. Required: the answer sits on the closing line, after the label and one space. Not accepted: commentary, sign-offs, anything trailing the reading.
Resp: 9:18
